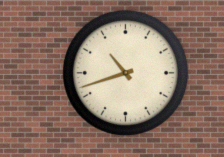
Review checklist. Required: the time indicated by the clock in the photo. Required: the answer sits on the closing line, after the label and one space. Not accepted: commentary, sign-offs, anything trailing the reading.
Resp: 10:42
